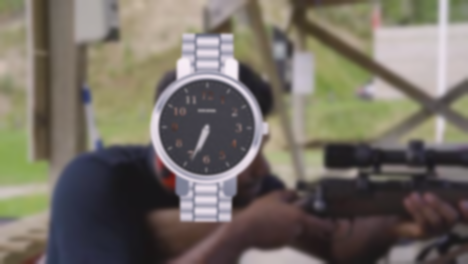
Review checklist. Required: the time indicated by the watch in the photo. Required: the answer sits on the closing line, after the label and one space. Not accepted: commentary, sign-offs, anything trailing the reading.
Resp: 6:34
